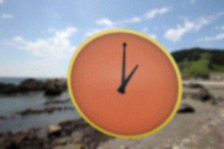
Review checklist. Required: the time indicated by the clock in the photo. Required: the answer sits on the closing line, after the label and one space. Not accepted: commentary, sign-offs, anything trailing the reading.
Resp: 1:00
